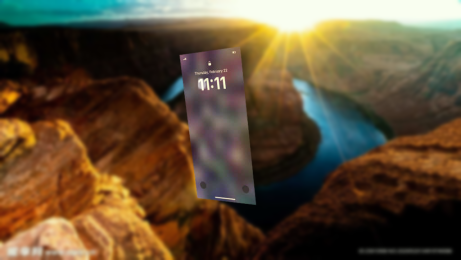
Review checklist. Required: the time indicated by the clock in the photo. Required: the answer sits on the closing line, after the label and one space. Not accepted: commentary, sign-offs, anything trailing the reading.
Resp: 11:11
